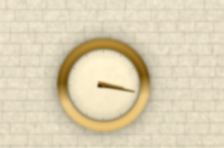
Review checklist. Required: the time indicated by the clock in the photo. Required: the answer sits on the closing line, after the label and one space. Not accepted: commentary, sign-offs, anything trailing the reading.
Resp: 3:17
